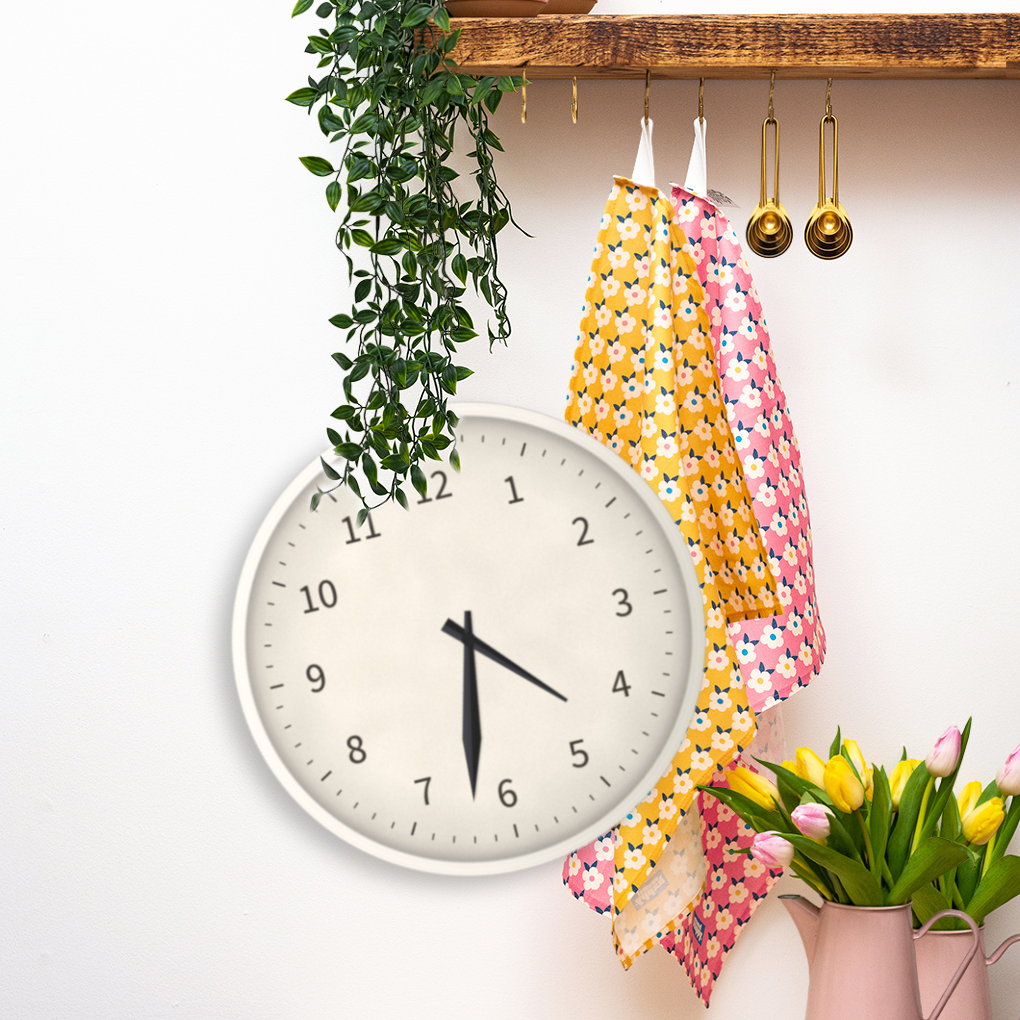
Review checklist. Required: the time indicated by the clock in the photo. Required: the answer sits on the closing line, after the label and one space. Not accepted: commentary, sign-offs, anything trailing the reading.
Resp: 4:32
